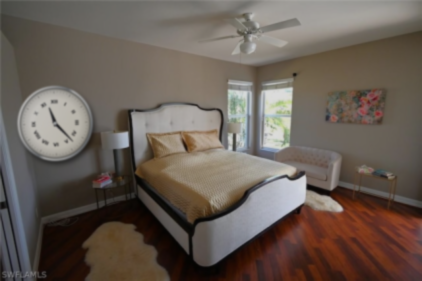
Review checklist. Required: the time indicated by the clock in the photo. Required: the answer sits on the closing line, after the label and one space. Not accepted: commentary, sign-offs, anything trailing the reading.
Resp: 11:23
